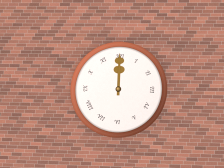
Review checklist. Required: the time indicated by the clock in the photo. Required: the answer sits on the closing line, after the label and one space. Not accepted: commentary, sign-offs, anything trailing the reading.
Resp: 12:00
